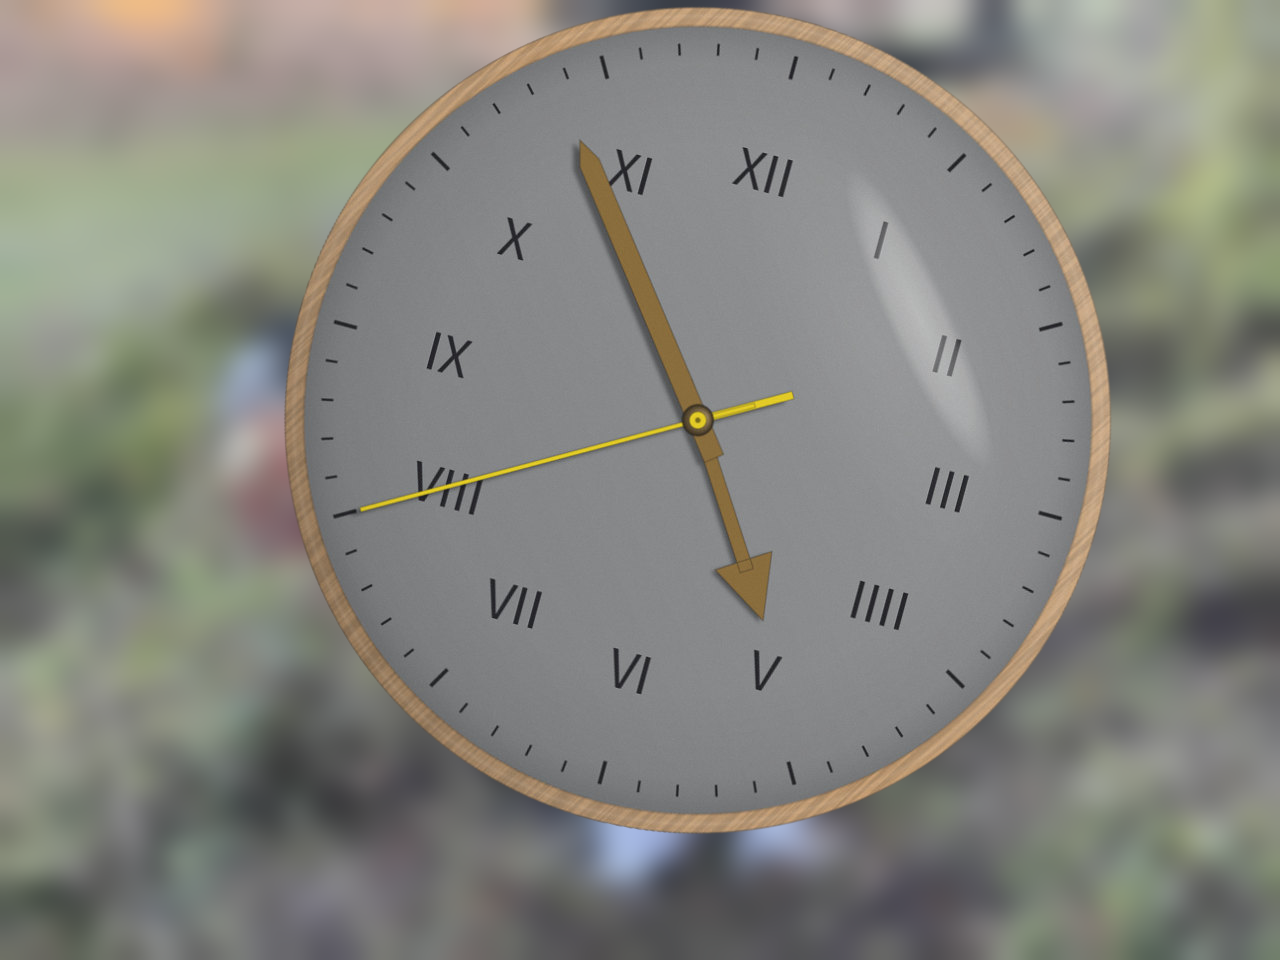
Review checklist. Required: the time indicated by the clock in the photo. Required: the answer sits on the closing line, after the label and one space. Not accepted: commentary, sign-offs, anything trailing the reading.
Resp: 4:53:40
